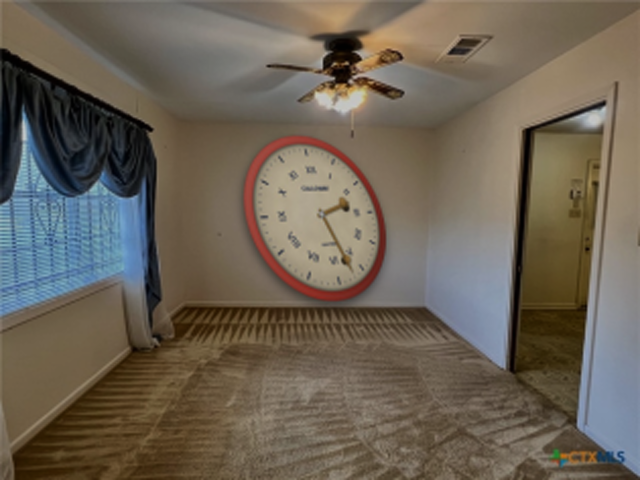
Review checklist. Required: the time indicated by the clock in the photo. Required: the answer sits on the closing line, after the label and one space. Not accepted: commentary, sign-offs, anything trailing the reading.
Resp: 2:27
